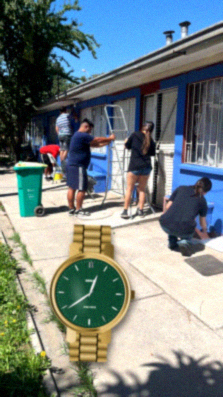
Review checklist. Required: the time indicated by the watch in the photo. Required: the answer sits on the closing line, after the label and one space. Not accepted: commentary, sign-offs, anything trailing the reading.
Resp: 12:39
